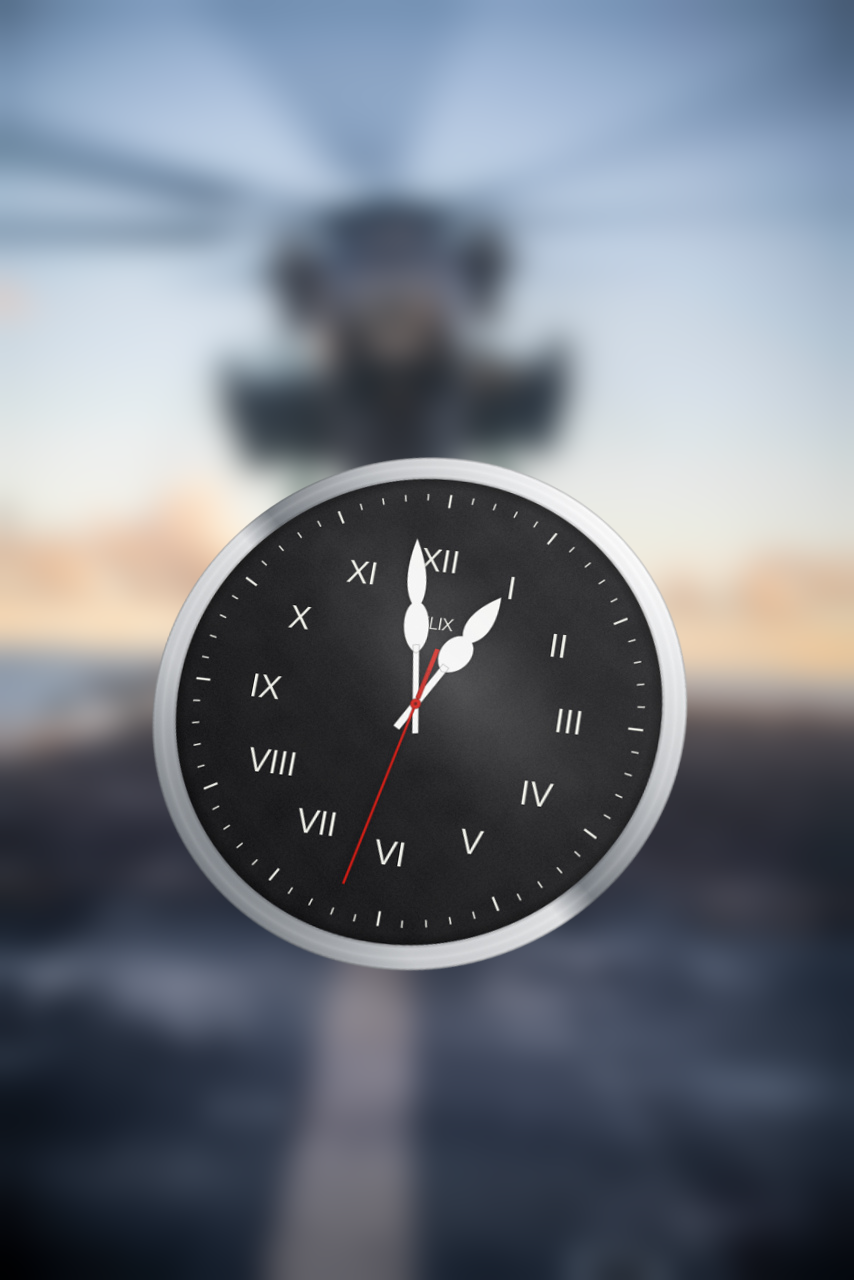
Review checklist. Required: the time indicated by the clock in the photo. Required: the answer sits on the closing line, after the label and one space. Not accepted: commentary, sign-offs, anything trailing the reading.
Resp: 12:58:32
